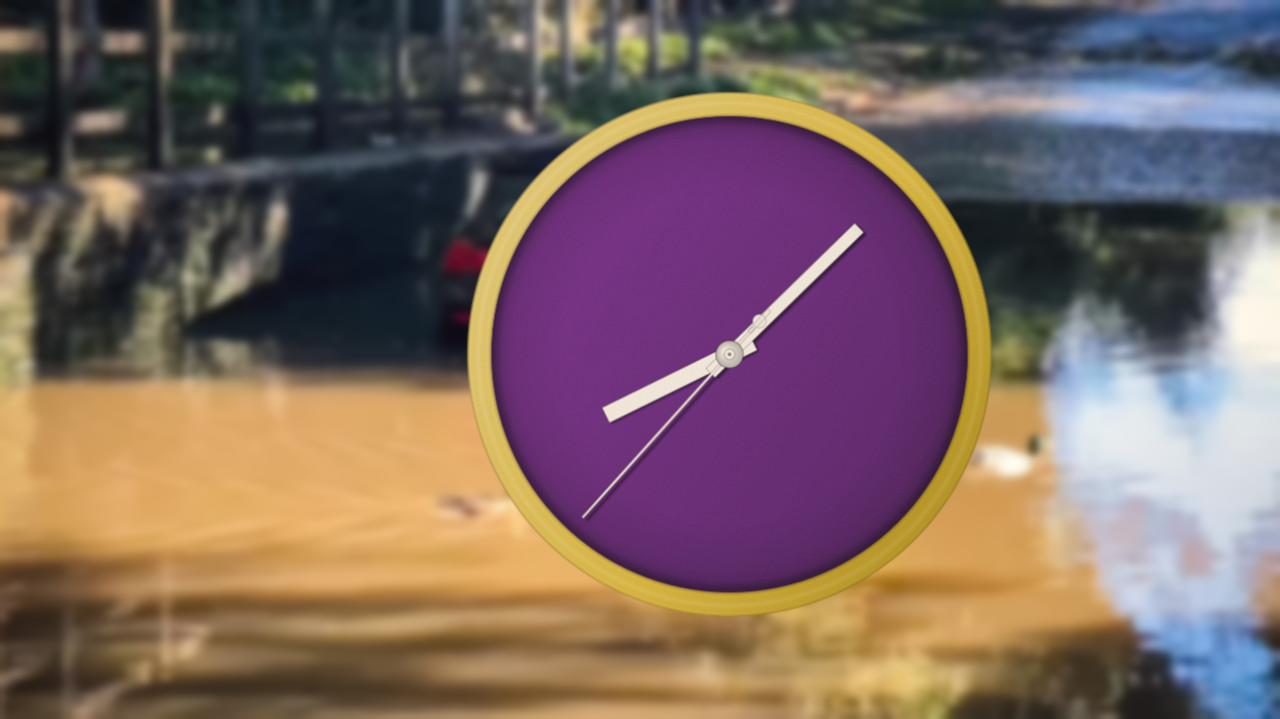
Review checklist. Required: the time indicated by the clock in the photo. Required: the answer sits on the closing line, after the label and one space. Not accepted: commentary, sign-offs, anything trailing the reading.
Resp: 8:07:37
